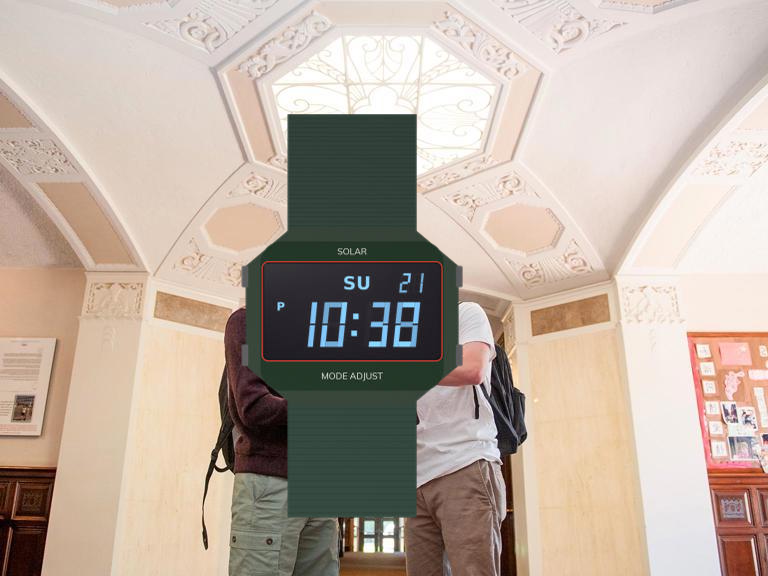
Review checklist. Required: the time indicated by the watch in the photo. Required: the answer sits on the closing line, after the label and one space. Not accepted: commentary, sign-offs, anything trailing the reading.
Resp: 10:38
